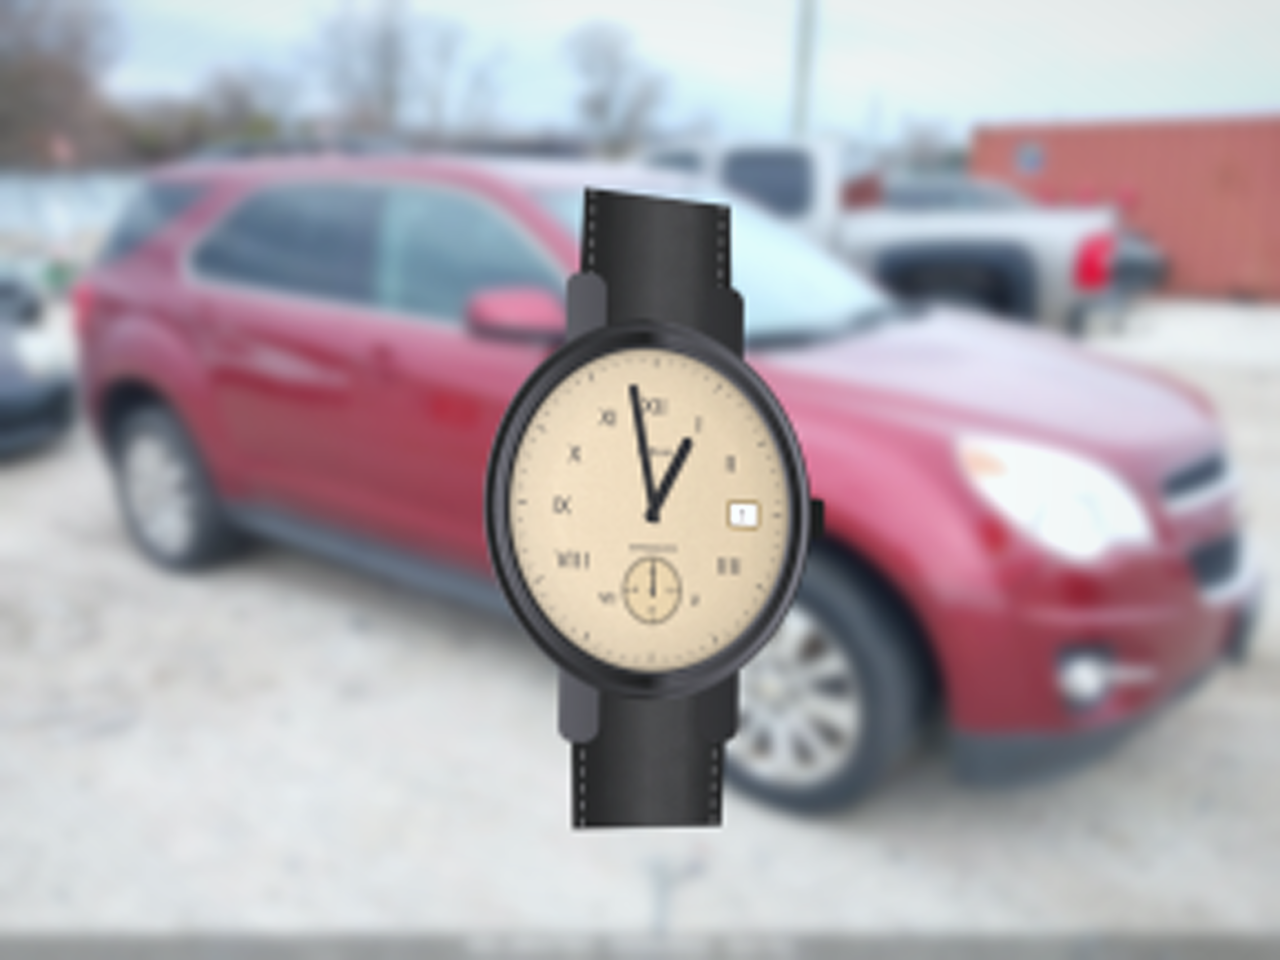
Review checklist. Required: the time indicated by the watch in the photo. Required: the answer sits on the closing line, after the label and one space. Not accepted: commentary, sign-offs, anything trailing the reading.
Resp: 12:58
